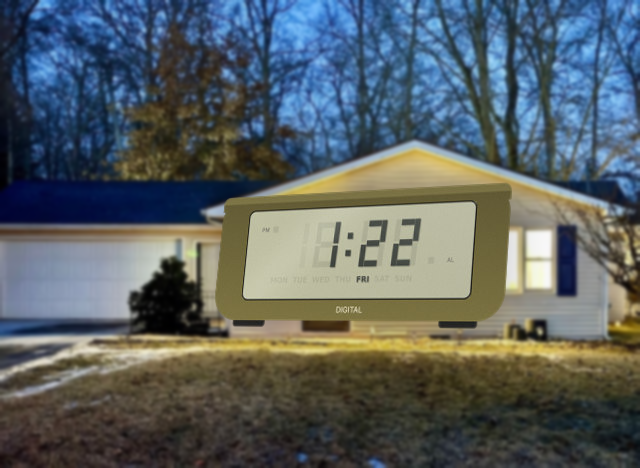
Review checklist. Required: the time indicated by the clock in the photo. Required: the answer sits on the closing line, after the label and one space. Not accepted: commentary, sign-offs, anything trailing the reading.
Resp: 1:22
